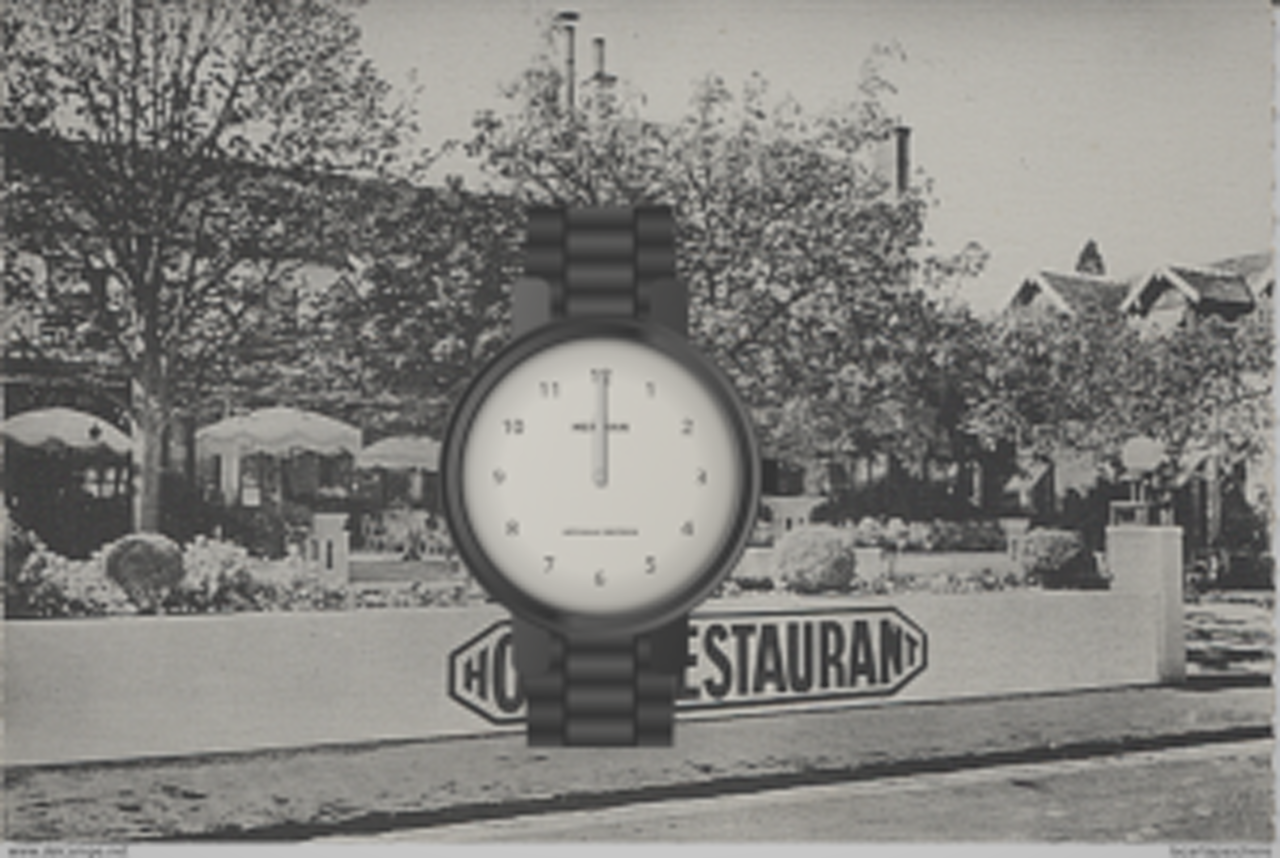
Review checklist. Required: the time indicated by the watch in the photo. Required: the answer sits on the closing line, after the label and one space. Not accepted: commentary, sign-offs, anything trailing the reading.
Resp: 12:00
